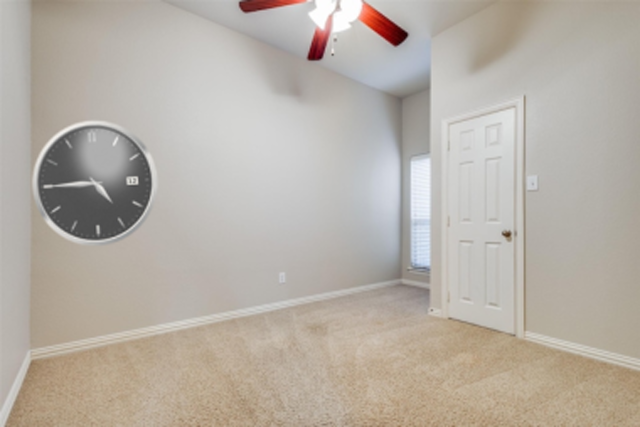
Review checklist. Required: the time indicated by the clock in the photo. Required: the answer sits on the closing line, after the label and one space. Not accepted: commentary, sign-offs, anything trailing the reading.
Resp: 4:45
